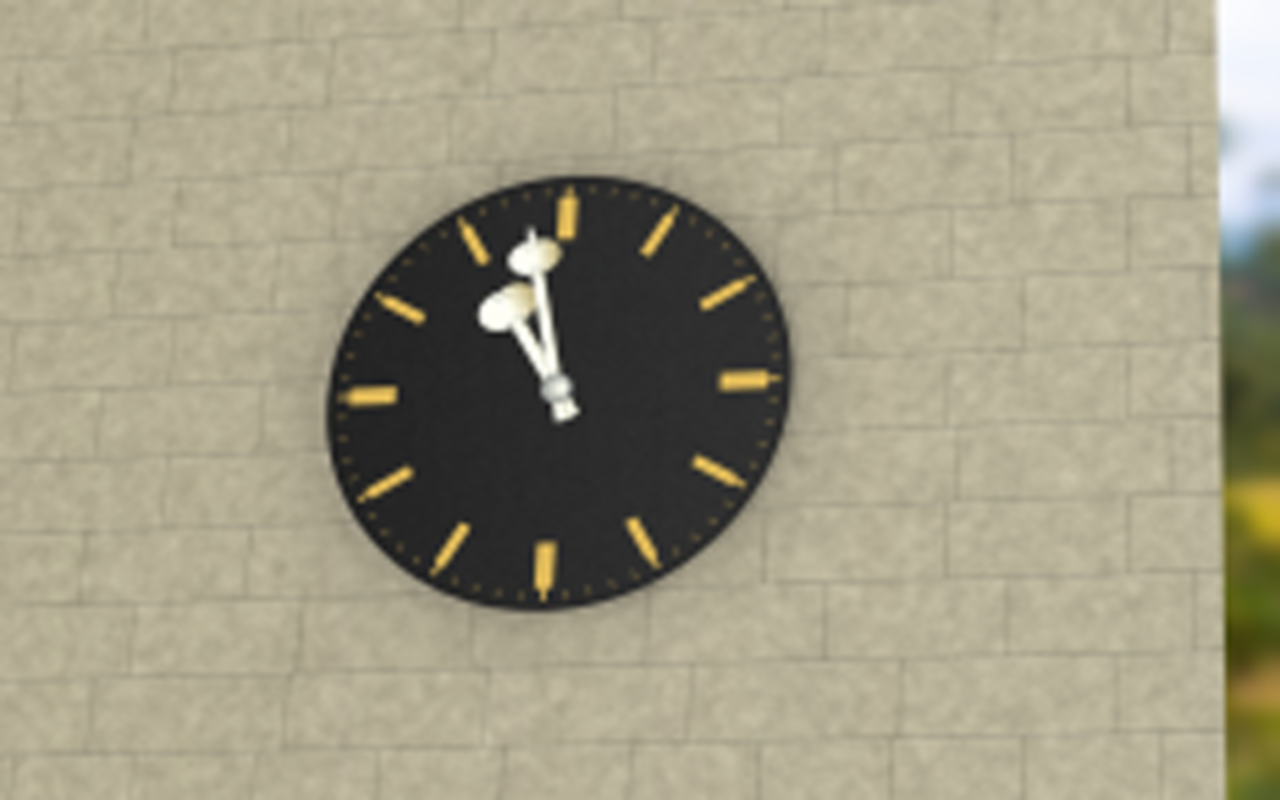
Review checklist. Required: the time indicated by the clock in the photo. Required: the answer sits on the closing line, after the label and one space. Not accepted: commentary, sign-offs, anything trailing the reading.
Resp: 10:58
